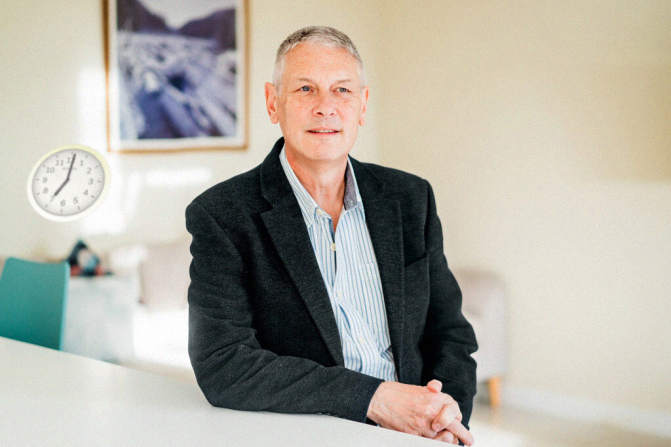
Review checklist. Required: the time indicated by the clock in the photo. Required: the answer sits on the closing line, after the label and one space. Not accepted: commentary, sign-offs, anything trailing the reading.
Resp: 7:01
